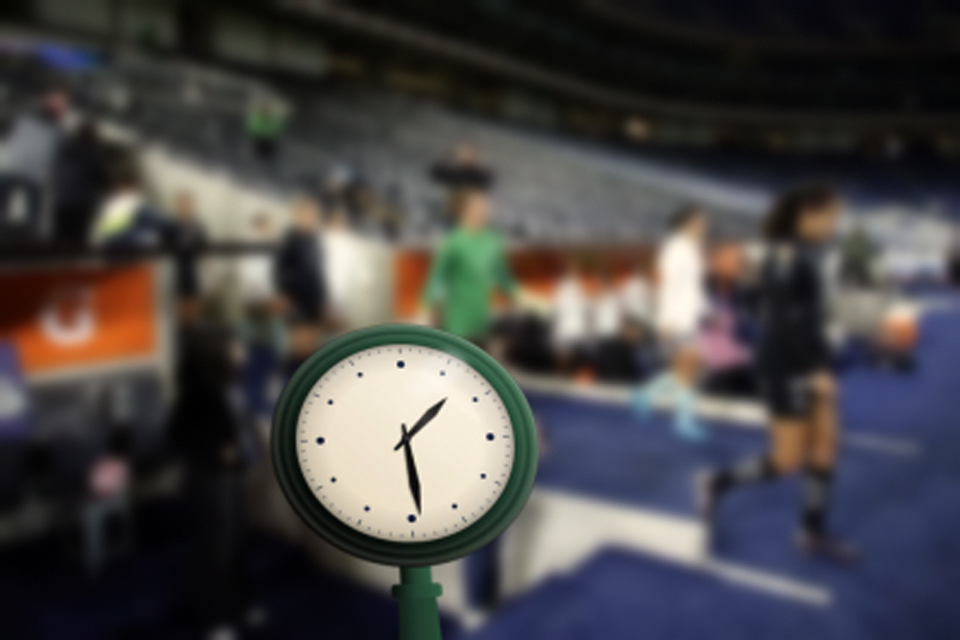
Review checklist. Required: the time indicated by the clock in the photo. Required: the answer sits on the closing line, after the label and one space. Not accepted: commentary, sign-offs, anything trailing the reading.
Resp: 1:29
